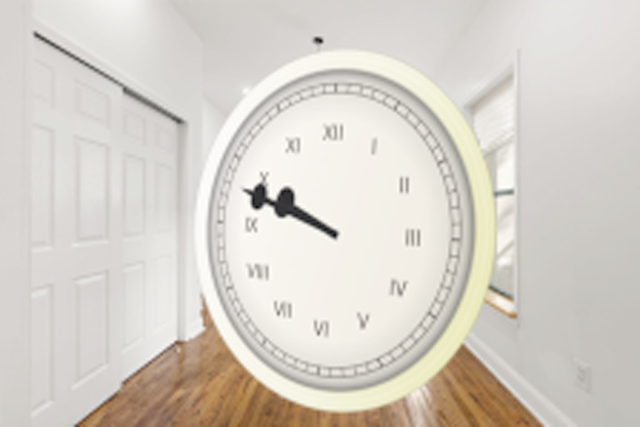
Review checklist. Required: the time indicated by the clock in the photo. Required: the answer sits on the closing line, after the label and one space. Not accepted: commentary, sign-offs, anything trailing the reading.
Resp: 9:48
